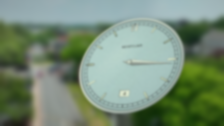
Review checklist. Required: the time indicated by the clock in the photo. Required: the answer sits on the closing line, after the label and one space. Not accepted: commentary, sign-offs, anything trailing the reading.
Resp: 3:16
